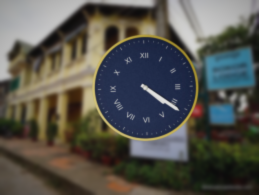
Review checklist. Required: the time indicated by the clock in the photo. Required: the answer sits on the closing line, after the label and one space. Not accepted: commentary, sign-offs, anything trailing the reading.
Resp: 4:21
